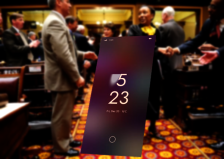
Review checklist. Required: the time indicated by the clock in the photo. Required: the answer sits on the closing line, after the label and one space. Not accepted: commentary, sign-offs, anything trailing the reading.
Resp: 5:23
